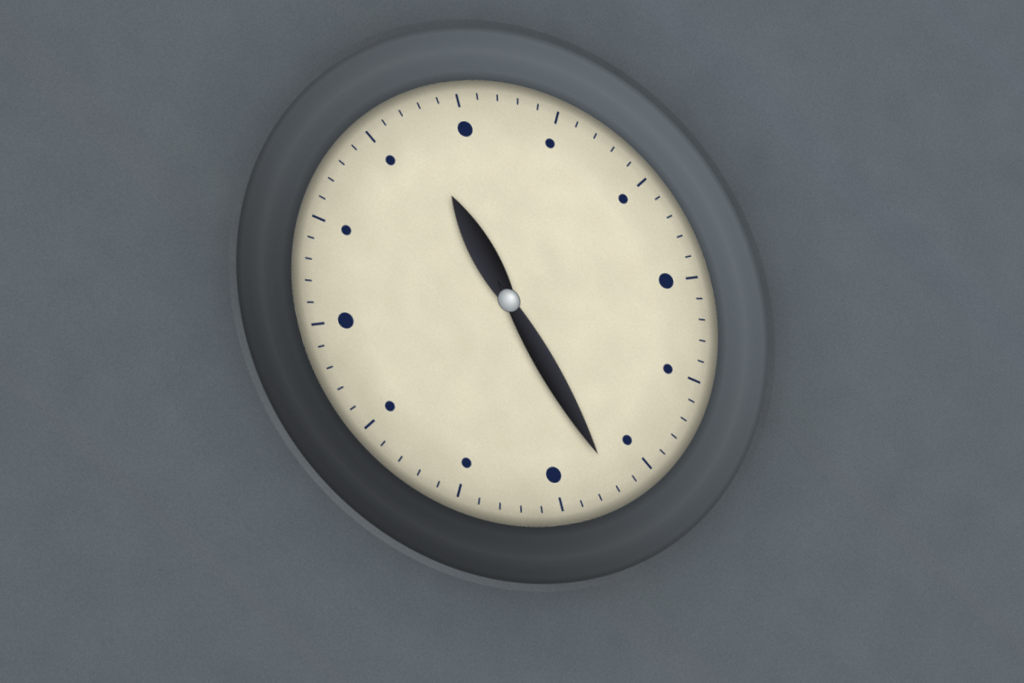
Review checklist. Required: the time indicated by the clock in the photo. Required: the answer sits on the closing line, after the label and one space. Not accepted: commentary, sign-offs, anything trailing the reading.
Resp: 11:27
